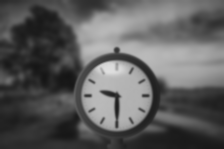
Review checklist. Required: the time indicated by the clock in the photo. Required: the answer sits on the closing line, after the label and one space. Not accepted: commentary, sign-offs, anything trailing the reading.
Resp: 9:30
